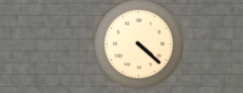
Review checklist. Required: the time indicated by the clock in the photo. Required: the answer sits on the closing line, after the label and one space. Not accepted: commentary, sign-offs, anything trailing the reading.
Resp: 4:22
